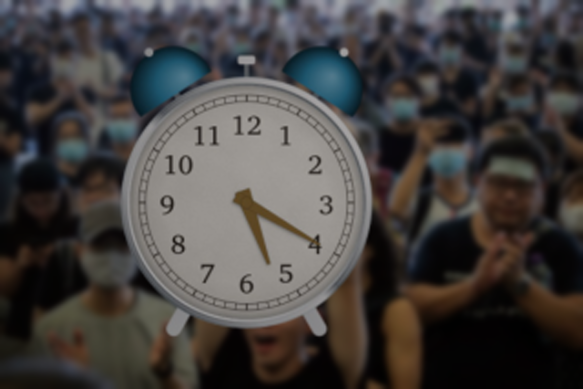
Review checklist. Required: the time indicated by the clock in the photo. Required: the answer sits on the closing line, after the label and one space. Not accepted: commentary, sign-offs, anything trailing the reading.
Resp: 5:20
